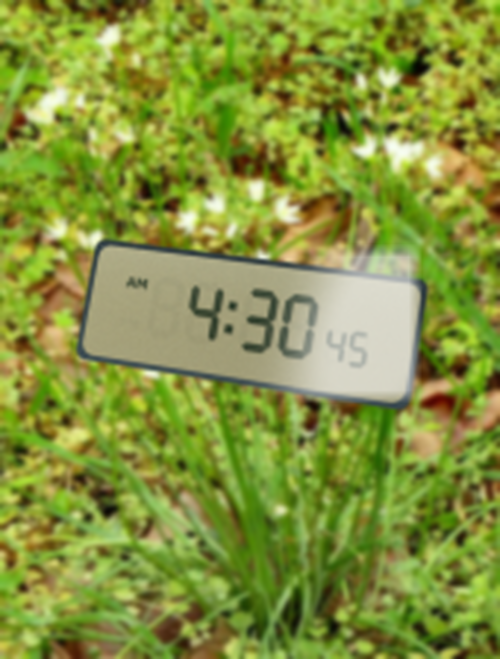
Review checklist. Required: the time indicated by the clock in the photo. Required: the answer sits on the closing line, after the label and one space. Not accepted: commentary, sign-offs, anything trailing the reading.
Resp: 4:30:45
